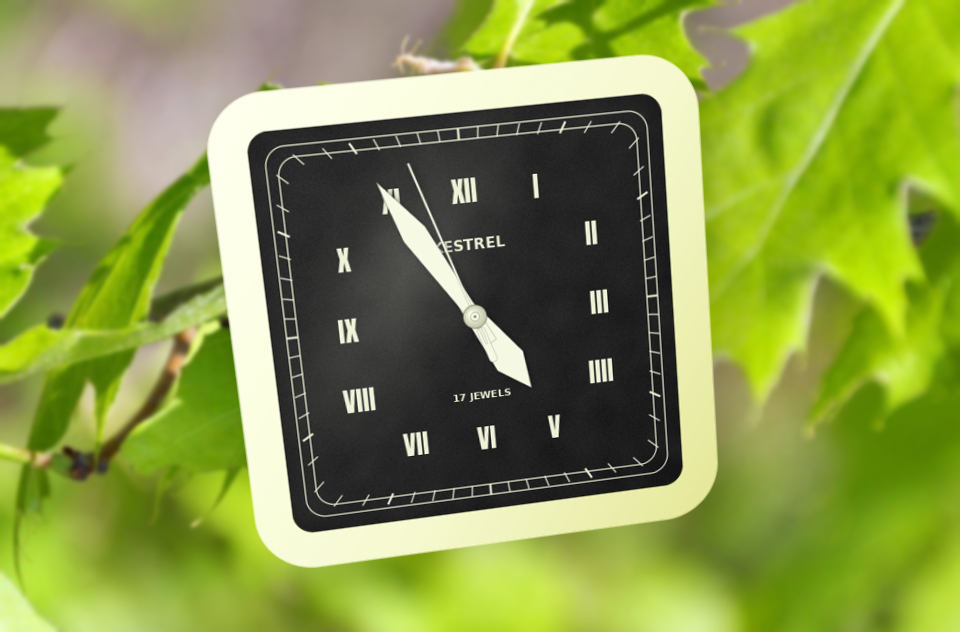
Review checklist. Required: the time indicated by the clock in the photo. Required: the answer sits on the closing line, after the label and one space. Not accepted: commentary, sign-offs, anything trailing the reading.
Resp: 4:54:57
